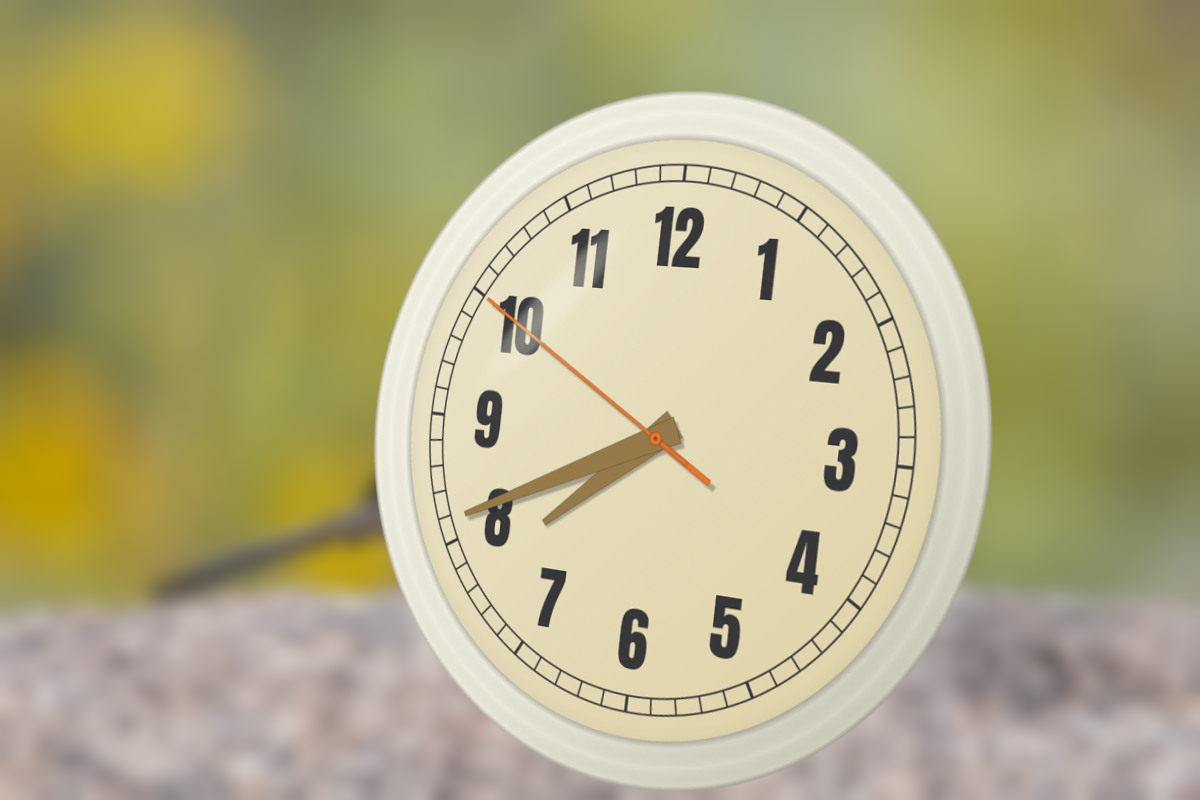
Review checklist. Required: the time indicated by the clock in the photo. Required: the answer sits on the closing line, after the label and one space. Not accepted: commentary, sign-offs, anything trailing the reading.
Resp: 7:40:50
